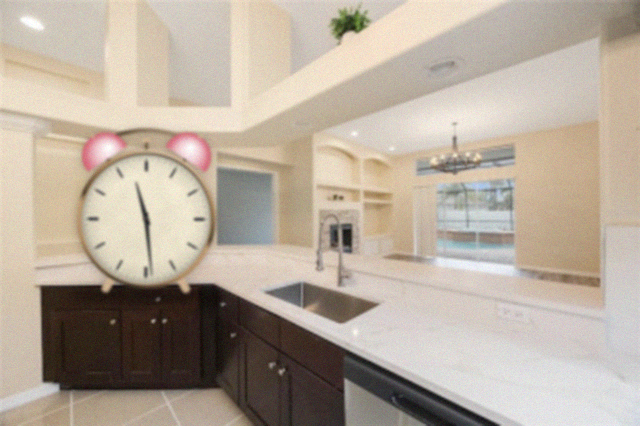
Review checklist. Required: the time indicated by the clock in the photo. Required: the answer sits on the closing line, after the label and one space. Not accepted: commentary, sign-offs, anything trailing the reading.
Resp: 11:29
